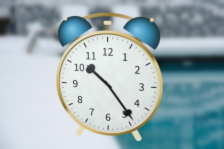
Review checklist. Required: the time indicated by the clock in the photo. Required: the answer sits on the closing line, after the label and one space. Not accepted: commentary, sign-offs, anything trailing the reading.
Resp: 10:24
